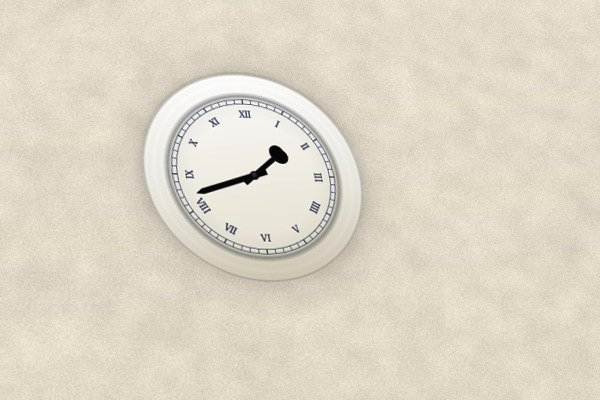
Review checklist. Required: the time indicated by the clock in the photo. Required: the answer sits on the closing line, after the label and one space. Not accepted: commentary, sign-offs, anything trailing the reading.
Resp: 1:42
